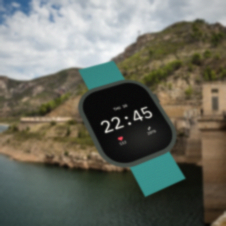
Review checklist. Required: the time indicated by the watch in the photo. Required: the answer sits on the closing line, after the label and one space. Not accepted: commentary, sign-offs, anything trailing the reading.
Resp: 22:45
